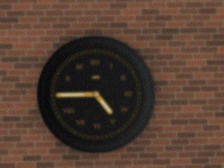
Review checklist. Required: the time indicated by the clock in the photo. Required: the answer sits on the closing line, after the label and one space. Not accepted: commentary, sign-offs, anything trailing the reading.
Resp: 4:45
